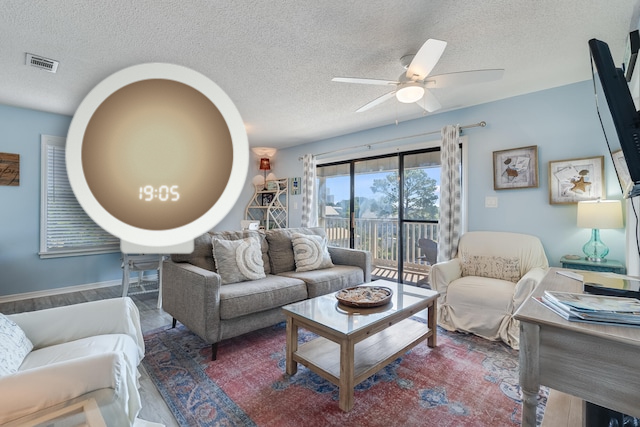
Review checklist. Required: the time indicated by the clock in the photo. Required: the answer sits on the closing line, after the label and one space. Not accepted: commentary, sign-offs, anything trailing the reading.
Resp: 19:05
